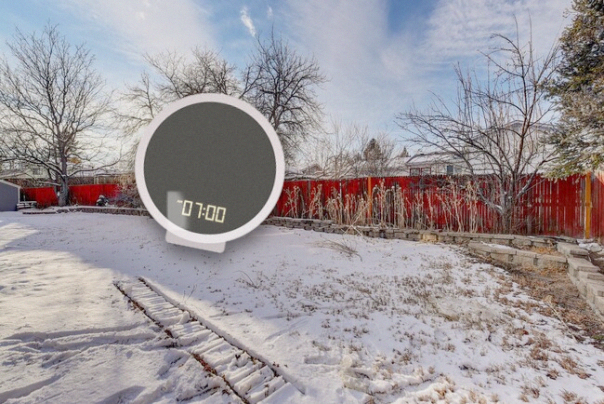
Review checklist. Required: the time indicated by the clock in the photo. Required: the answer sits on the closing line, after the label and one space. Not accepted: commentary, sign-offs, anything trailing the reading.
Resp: 7:00
